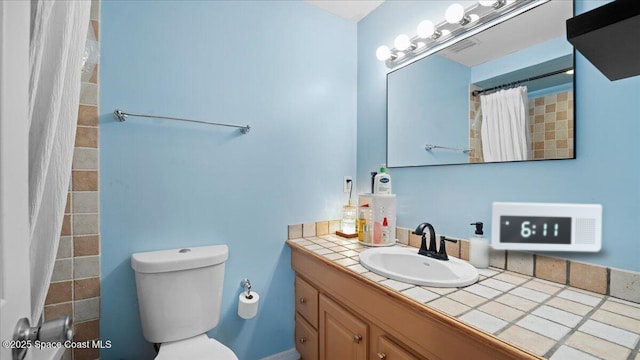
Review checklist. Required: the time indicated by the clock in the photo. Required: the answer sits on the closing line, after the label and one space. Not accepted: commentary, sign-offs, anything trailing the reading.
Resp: 6:11
